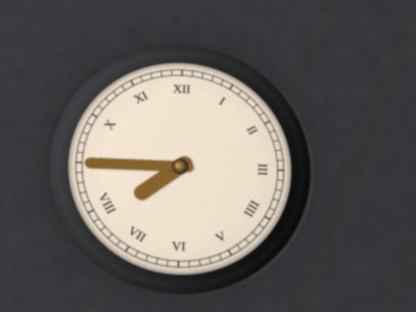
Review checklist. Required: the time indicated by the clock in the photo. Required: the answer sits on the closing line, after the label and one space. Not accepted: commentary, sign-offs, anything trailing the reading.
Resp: 7:45
